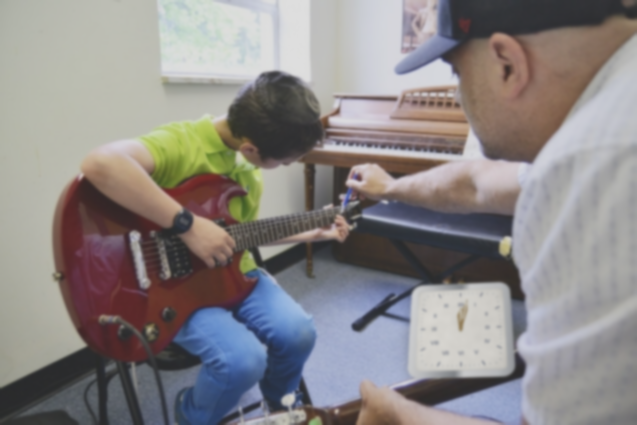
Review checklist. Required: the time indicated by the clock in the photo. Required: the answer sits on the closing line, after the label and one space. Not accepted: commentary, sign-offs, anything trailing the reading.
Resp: 12:02
